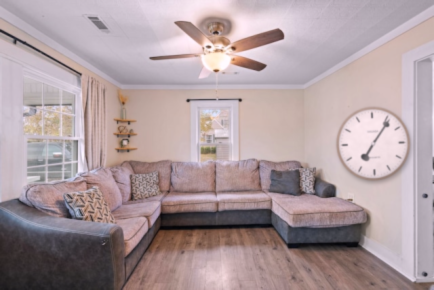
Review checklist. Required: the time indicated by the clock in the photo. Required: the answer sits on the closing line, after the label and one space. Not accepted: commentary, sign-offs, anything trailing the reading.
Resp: 7:06
